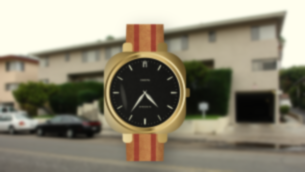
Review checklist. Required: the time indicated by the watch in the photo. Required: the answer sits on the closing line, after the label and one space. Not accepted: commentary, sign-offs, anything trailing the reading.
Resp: 4:36
